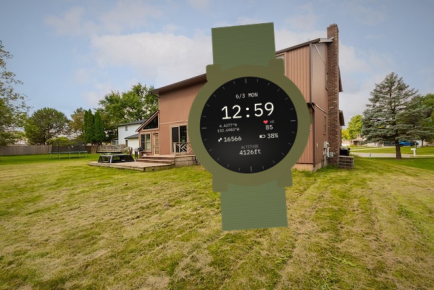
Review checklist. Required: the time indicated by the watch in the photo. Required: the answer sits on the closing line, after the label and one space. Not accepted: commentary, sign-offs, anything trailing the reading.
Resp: 12:59
